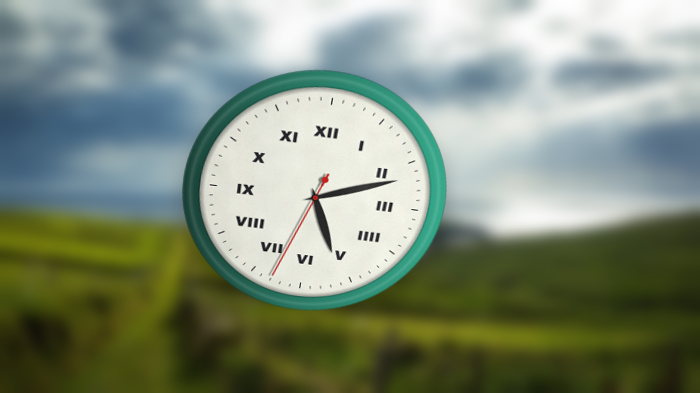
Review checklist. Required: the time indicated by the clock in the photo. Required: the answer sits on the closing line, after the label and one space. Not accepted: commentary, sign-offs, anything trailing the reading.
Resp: 5:11:33
